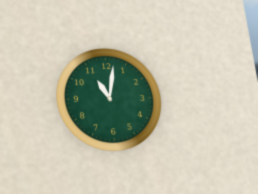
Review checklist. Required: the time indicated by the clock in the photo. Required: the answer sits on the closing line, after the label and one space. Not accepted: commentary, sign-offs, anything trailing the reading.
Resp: 11:02
